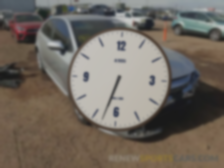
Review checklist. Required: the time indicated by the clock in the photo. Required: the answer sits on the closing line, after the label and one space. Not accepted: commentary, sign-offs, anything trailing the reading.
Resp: 6:33
